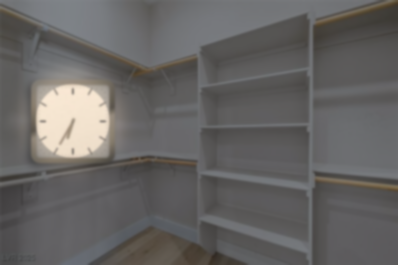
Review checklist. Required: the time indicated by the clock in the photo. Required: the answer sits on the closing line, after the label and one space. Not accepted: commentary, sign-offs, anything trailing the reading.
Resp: 6:35
